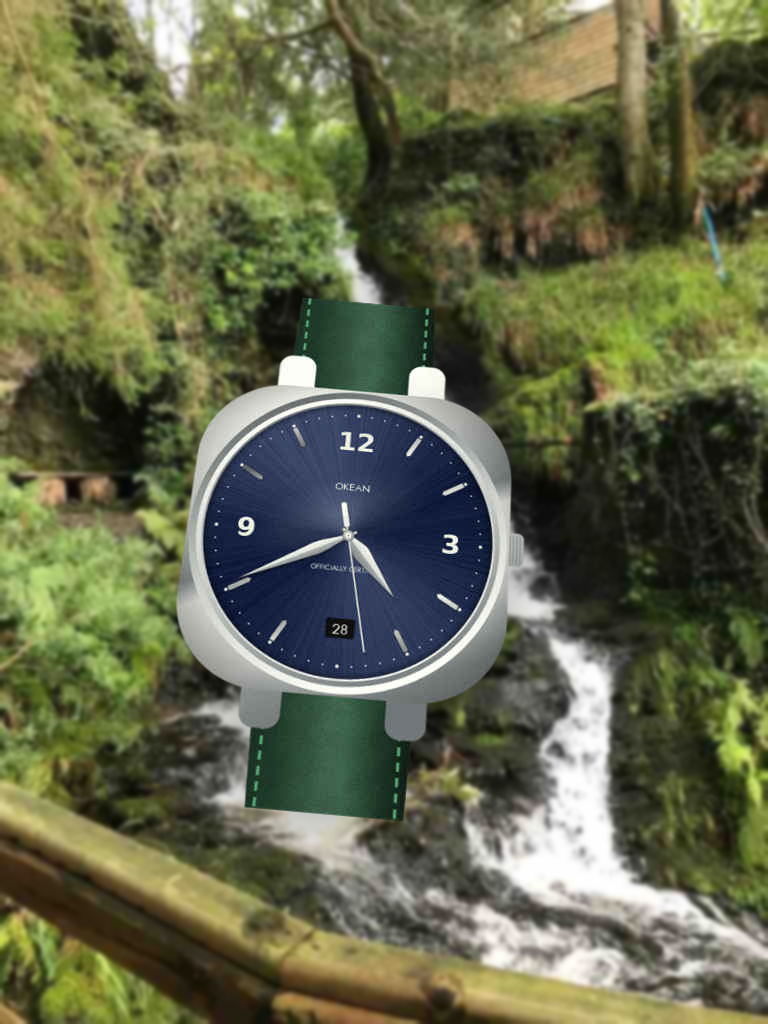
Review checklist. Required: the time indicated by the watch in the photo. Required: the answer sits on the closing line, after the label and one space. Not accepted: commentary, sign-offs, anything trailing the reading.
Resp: 4:40:28
